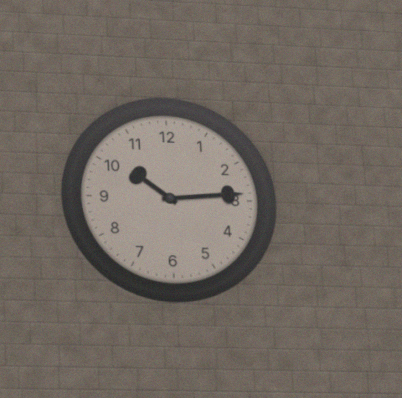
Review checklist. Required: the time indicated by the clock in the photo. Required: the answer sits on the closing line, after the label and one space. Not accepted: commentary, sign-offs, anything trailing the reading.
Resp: 10:14
